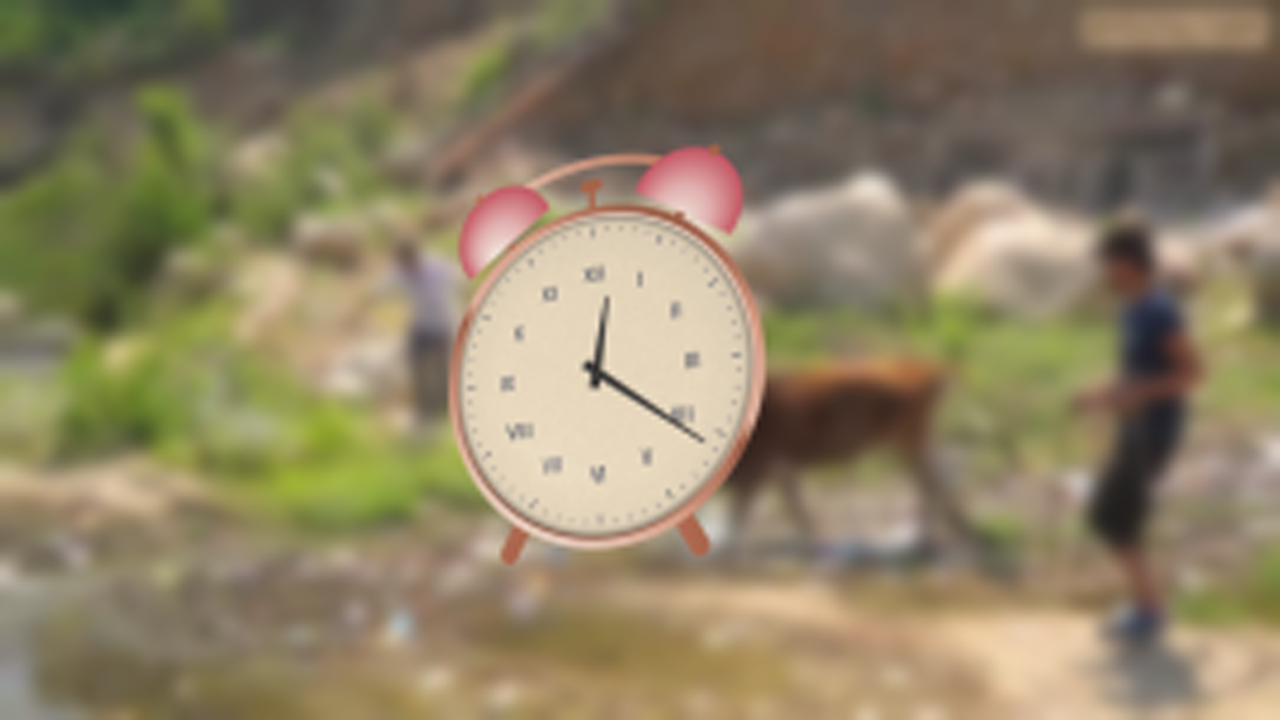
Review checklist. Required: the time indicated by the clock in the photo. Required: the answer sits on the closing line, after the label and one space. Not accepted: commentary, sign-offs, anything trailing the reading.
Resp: 12:21
